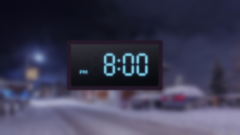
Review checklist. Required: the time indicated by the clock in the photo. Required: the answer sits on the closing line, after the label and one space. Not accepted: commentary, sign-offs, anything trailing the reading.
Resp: 8:00
